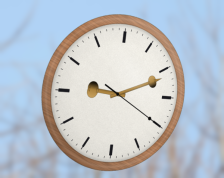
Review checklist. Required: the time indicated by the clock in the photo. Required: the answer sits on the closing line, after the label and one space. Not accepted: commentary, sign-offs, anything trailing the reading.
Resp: 9:11:20
